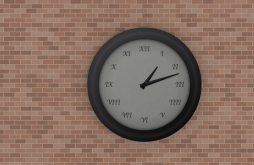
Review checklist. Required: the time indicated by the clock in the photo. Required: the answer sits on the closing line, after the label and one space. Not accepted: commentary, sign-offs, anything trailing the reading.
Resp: 1:12
